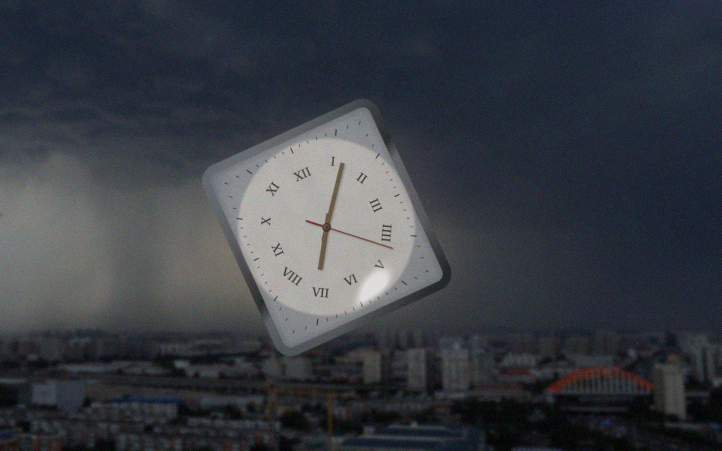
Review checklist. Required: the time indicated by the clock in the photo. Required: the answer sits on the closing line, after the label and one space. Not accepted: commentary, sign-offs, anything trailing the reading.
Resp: 7:06:22
